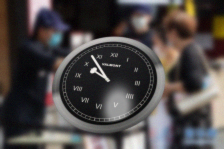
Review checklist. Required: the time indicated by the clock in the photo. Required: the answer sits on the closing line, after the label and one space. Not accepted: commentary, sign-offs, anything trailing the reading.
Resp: 9:53
